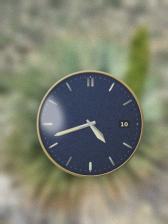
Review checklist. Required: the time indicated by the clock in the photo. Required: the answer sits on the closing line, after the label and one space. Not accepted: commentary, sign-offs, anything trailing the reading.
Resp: 4:42
